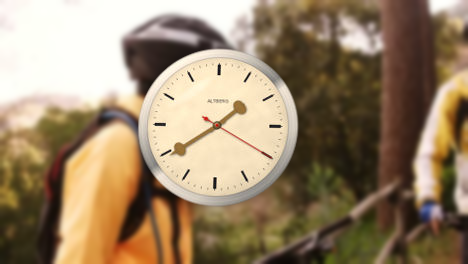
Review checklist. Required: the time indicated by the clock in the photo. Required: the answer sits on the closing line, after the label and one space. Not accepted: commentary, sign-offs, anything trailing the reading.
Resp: 1:39:20
